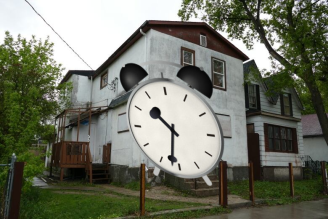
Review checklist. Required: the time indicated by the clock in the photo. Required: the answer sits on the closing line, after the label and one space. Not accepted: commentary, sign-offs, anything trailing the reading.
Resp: 10:32
